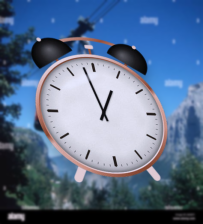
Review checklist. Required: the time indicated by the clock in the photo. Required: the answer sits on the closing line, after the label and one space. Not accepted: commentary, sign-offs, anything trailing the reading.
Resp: 12:58
